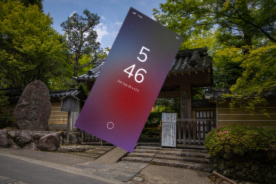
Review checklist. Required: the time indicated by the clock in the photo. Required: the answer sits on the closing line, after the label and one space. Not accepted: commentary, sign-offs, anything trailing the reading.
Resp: 5:46
